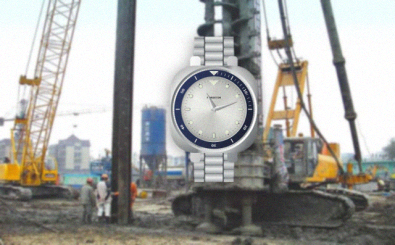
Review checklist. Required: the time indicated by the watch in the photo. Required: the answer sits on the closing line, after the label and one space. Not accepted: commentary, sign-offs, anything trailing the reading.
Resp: 11:12
